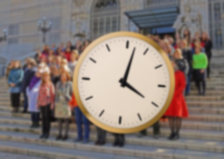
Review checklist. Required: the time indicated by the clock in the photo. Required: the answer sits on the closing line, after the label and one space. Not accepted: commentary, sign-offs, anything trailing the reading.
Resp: 4:02
